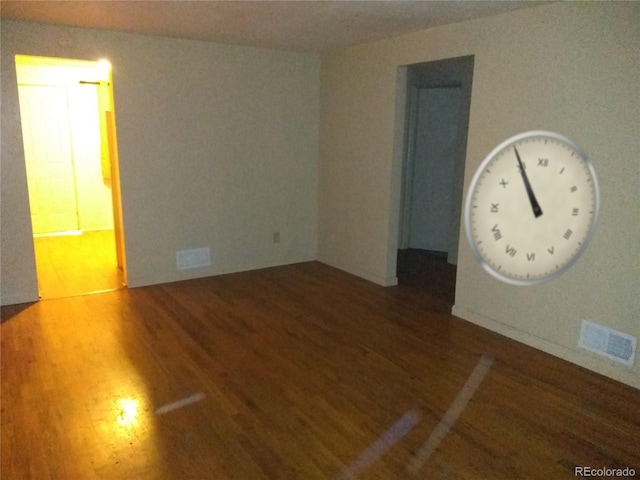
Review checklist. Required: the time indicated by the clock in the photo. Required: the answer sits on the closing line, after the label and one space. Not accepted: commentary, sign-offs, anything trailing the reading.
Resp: 10:55
